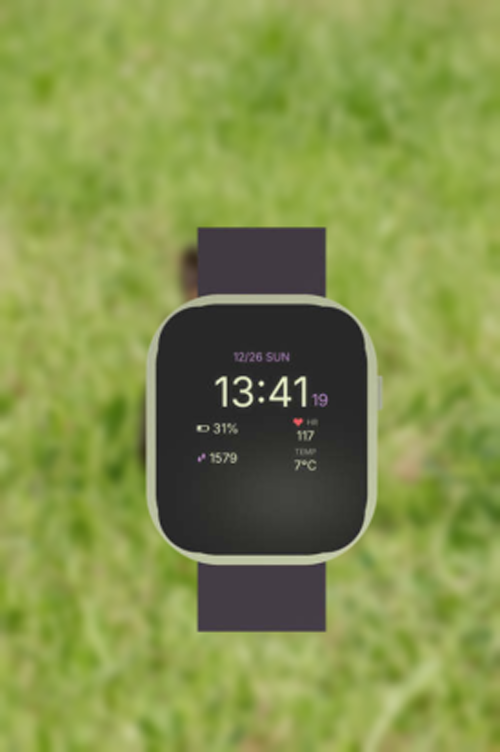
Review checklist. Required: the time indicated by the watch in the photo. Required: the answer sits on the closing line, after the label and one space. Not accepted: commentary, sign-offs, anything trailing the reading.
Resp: 13:41:19
